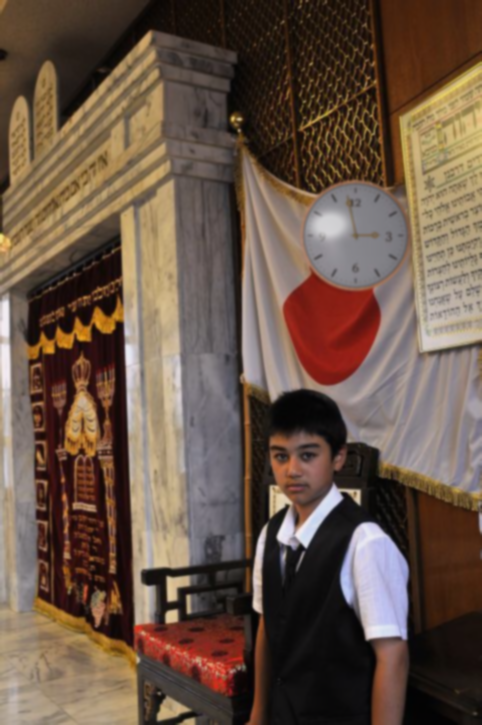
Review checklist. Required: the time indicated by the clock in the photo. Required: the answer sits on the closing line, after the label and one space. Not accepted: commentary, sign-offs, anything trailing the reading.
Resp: 2:58
